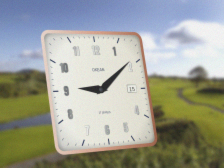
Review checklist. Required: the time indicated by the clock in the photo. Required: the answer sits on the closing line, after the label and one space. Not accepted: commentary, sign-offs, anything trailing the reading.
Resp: 9:09
